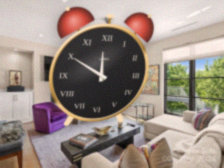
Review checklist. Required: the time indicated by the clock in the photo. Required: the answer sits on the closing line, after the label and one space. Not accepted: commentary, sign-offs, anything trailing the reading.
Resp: 11:50
